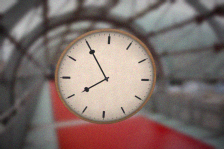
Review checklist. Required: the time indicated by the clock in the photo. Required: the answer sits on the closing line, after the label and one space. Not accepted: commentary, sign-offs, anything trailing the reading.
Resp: 7:55
